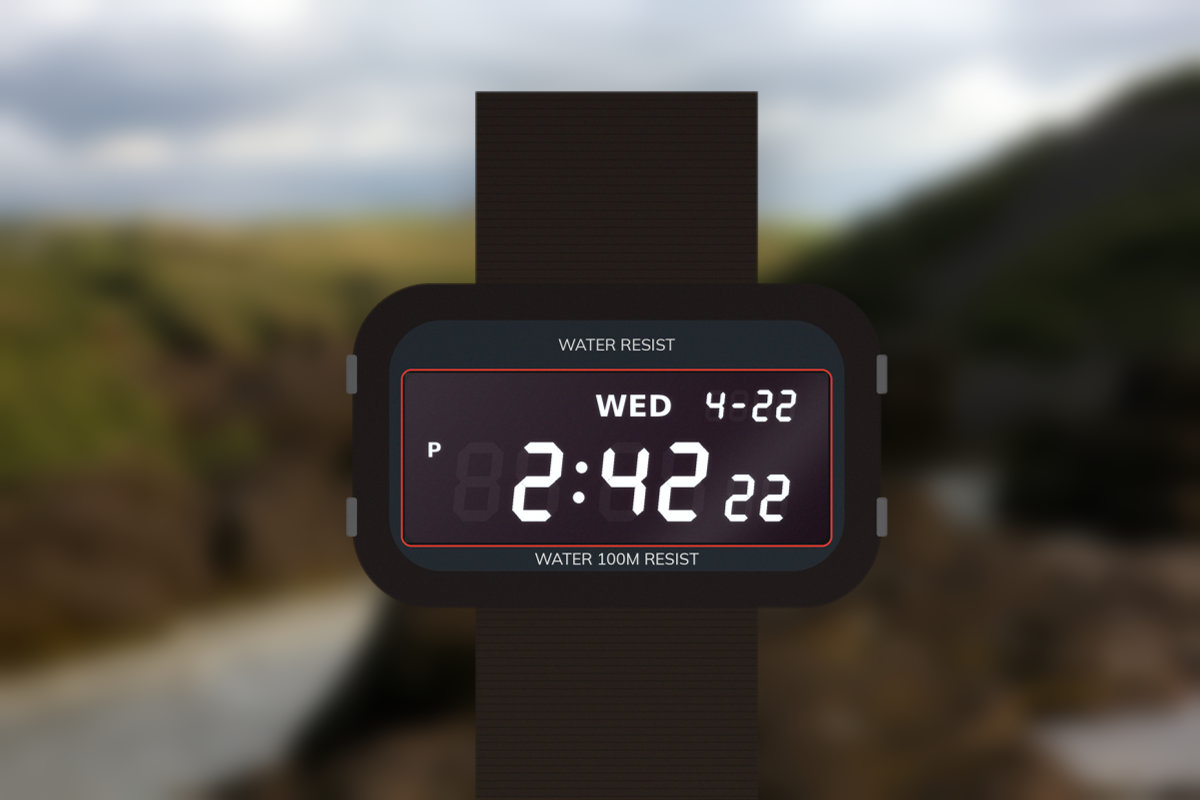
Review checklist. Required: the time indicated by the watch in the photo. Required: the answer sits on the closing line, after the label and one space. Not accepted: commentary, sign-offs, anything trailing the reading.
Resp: 2:42:22
